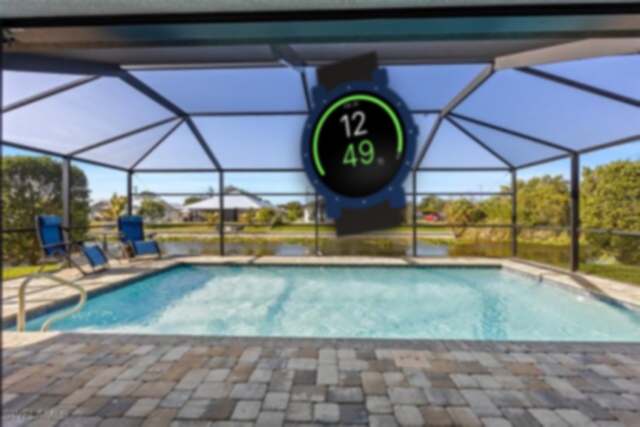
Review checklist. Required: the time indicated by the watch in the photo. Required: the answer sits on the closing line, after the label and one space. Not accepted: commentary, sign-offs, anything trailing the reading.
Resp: 12:49
